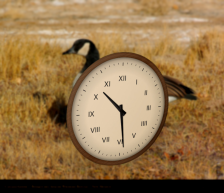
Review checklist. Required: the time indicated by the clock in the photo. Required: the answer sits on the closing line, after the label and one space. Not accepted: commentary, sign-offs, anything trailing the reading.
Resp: 10:29
